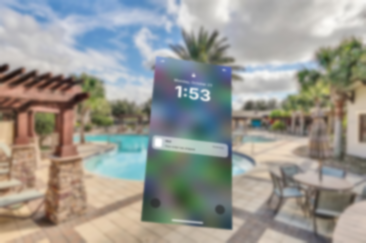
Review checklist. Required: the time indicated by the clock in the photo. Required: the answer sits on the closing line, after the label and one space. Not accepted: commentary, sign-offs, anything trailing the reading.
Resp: 1:53
